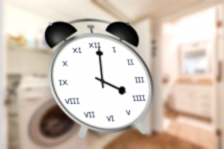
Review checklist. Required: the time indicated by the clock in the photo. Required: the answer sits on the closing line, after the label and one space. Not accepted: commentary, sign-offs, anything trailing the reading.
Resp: 4:01
